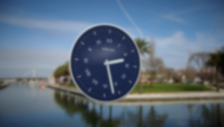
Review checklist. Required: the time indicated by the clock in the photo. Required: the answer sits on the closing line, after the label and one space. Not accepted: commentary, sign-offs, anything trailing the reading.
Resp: 2:27
